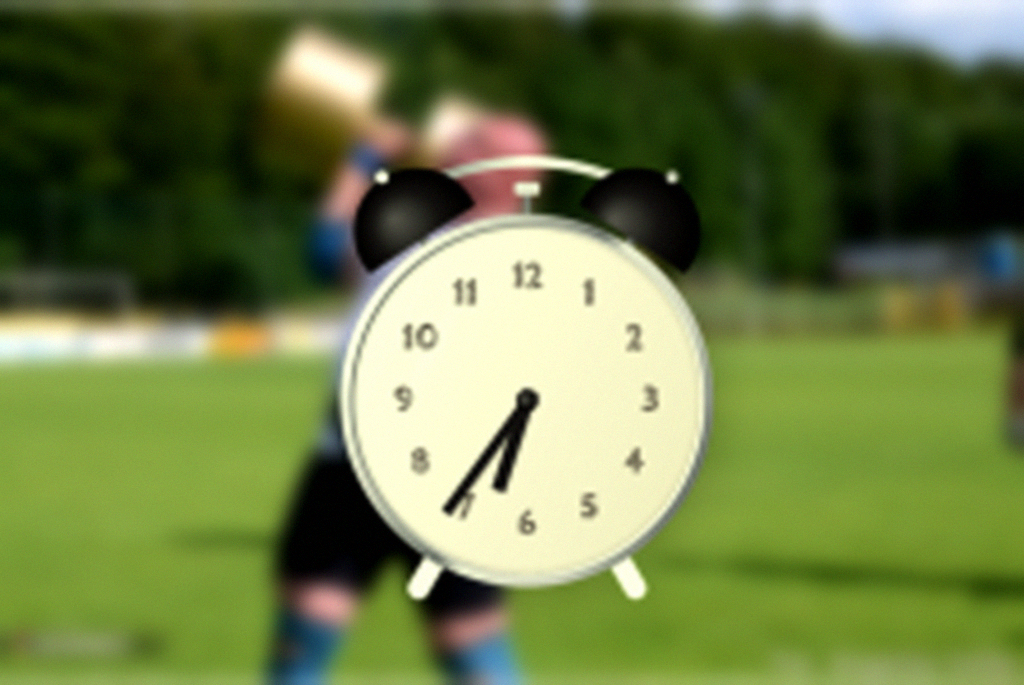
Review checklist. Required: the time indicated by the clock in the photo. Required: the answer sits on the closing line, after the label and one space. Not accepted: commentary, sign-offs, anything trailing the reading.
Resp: 6:36
